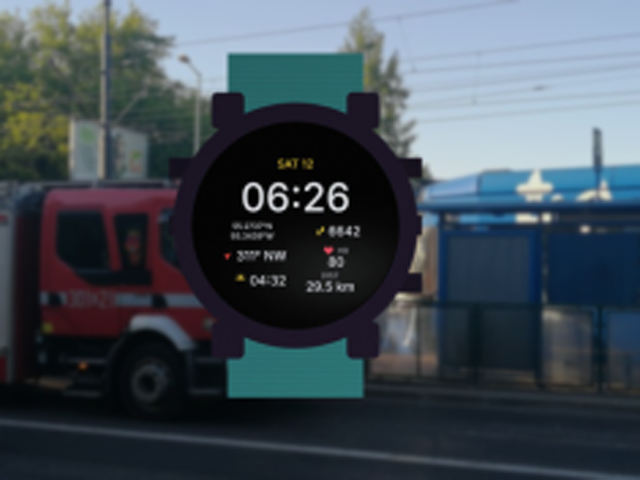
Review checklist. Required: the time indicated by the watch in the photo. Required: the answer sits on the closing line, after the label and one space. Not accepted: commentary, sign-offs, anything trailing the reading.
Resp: 6:26
